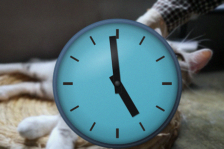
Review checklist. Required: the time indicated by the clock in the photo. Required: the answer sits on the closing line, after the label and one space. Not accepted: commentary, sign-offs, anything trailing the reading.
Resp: 4:59
